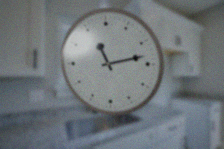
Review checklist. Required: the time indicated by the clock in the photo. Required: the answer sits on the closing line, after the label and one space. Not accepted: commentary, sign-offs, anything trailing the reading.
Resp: 11:13
